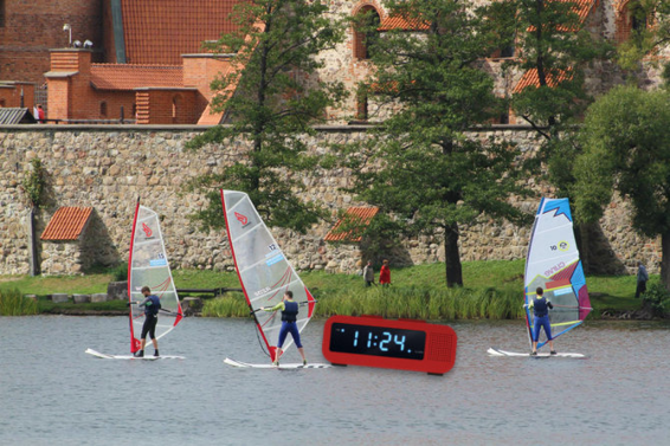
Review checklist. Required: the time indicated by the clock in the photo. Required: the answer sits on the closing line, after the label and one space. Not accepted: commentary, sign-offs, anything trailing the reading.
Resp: 11:24
